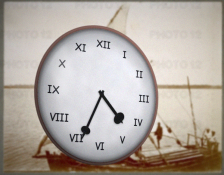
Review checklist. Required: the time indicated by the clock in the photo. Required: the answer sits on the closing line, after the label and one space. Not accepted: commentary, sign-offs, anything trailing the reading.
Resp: 4:34
